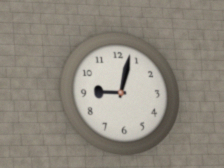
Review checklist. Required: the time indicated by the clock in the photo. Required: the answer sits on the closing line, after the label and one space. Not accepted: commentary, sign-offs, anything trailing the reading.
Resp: 9:03
